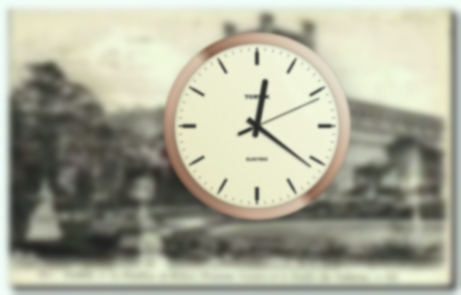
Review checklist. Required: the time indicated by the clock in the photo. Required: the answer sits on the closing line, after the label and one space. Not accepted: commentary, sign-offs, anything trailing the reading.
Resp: 12:21:11
